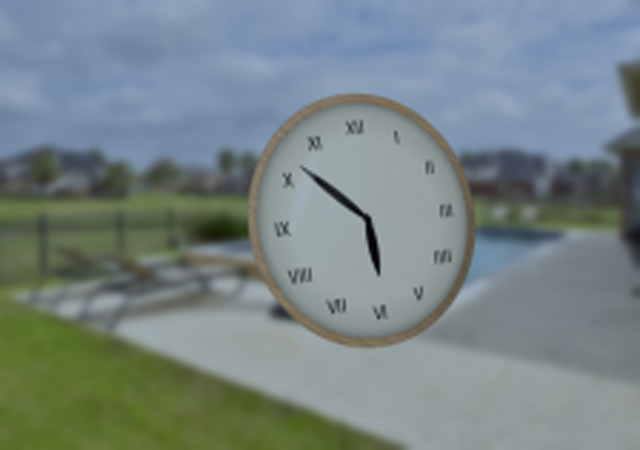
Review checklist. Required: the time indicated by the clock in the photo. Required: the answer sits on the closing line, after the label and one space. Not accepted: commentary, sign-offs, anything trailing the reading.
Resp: 5:52
